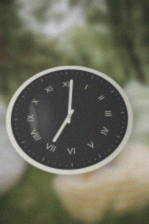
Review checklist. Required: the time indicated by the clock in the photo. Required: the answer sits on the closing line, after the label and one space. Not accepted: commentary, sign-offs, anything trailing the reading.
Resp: 7:01
